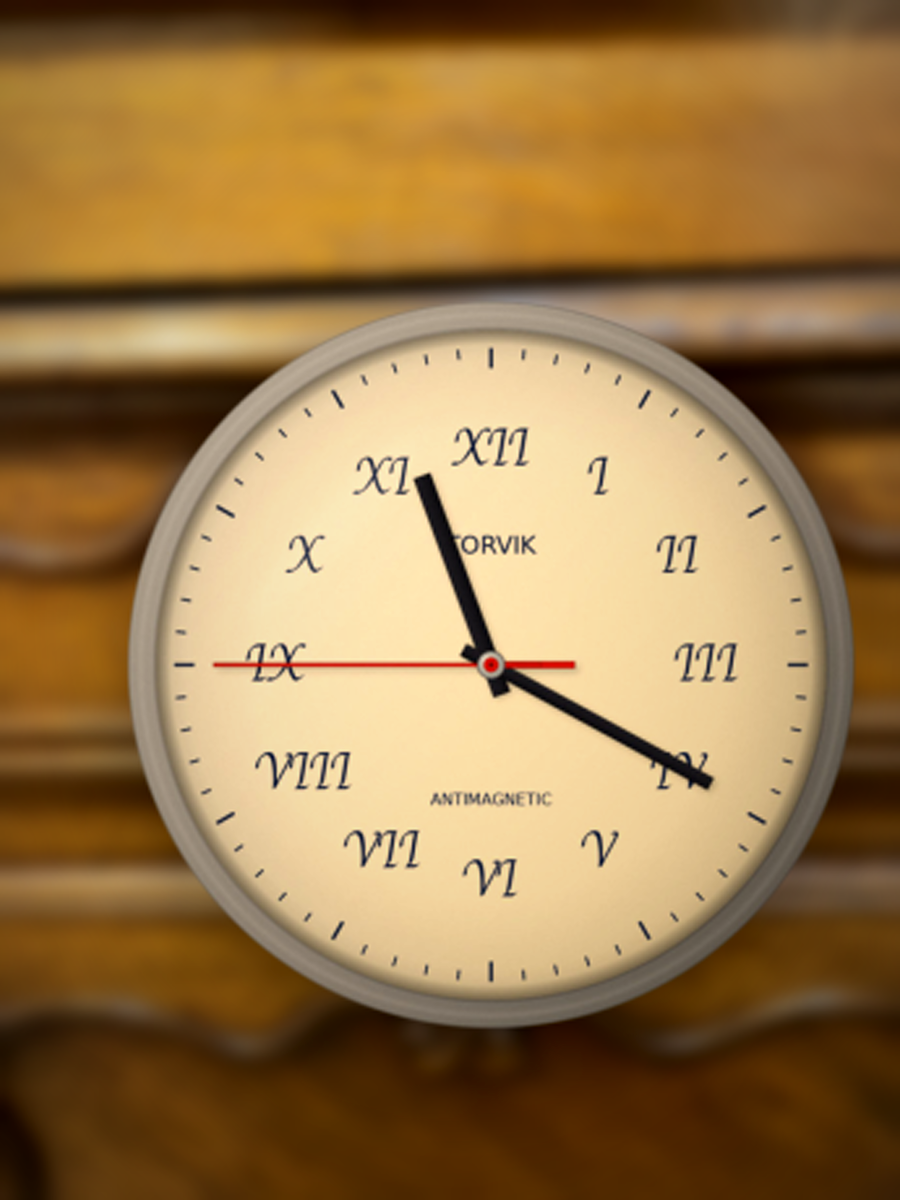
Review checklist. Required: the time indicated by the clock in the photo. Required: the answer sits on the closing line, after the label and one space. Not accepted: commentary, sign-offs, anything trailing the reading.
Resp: 11:19:45
